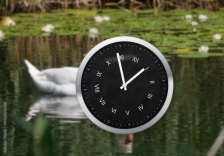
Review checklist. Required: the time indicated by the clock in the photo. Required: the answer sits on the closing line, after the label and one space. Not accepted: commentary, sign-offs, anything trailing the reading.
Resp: 12:54
